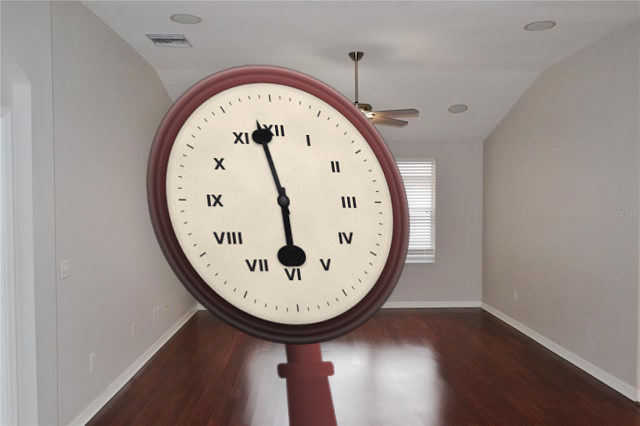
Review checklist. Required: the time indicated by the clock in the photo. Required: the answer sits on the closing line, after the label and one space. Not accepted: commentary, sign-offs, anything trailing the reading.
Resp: 5:58
